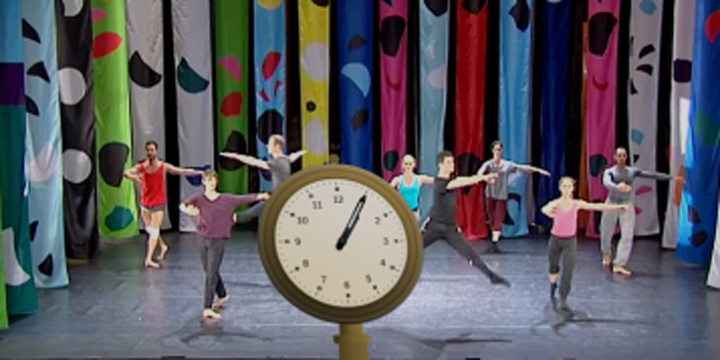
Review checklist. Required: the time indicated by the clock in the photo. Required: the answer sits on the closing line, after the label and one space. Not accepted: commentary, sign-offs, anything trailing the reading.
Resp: 1:05
